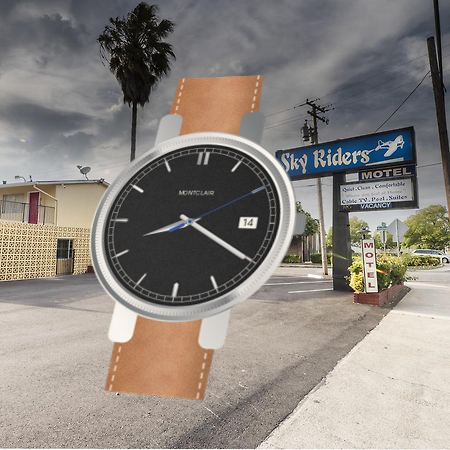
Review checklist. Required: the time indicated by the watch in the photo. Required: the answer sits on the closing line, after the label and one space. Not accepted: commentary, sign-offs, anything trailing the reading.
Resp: 8:20:10
